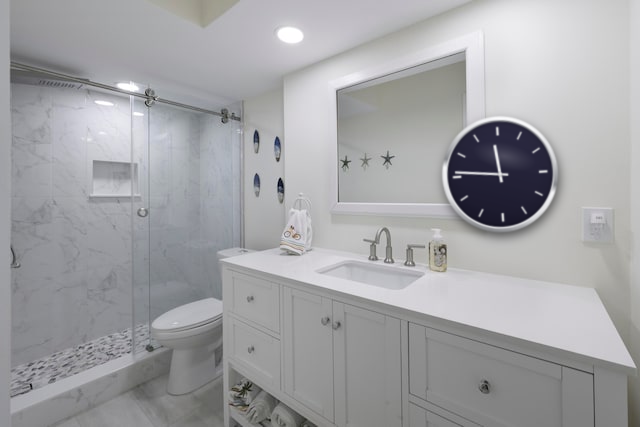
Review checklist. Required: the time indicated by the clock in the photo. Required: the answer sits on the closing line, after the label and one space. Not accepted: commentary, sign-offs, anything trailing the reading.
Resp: 11:46
